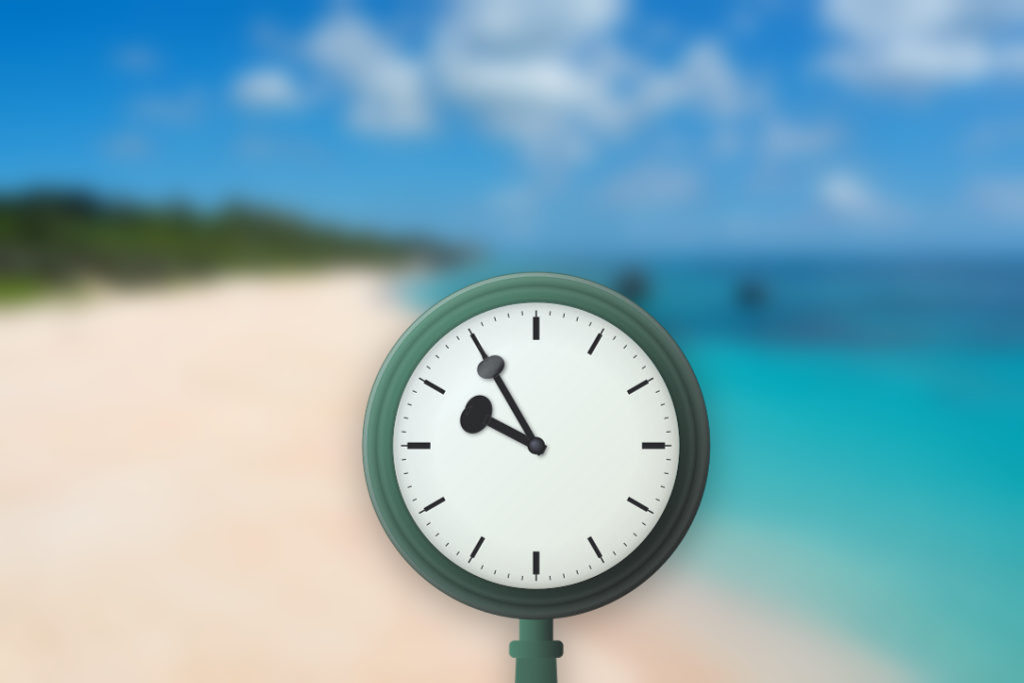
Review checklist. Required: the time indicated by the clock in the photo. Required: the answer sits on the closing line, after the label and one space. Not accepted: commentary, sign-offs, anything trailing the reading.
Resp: 9:55
